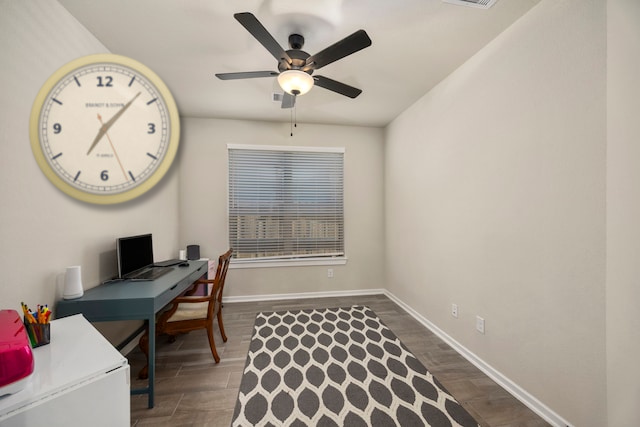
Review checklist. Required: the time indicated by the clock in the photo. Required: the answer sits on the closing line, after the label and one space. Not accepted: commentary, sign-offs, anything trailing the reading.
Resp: 7:07:26
